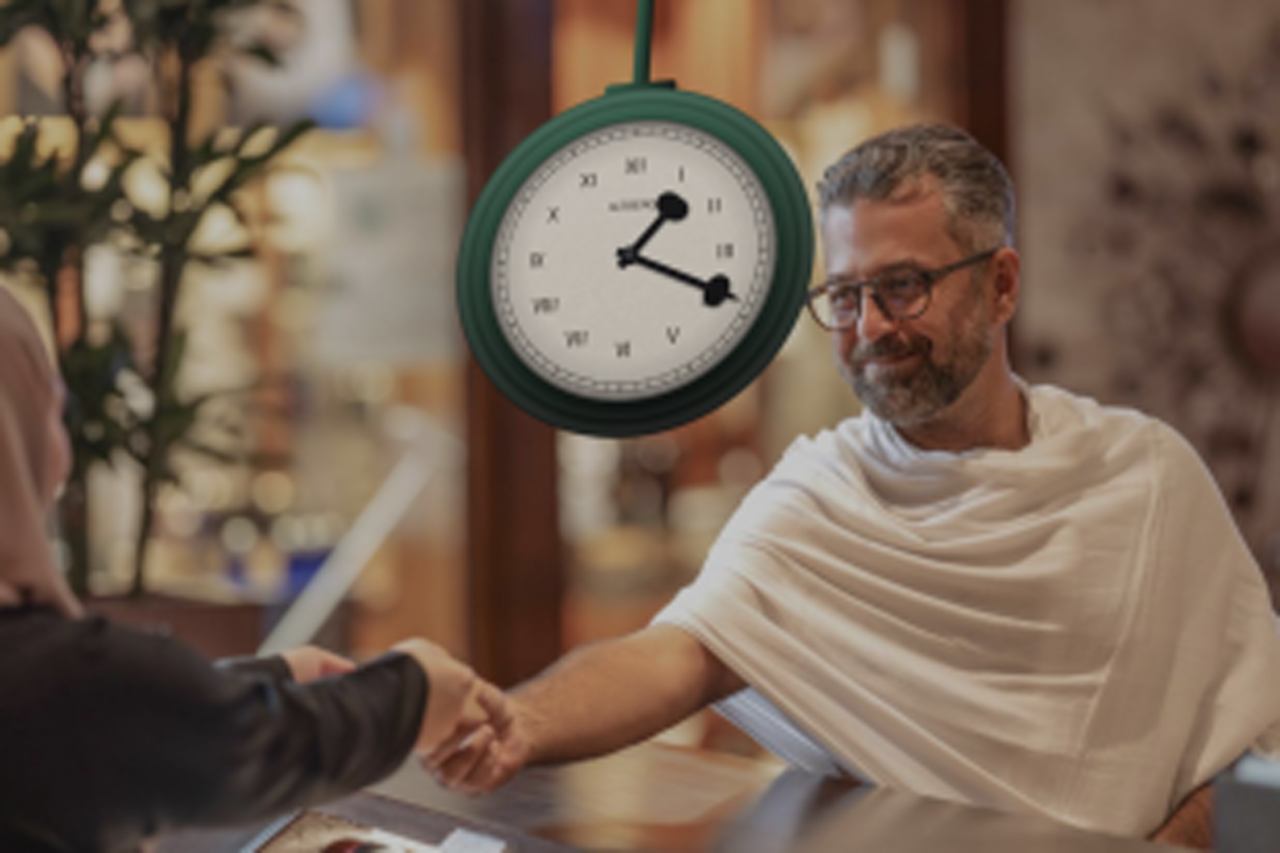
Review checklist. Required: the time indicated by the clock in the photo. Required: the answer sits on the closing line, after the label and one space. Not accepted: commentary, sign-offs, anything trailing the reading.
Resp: 1:19
